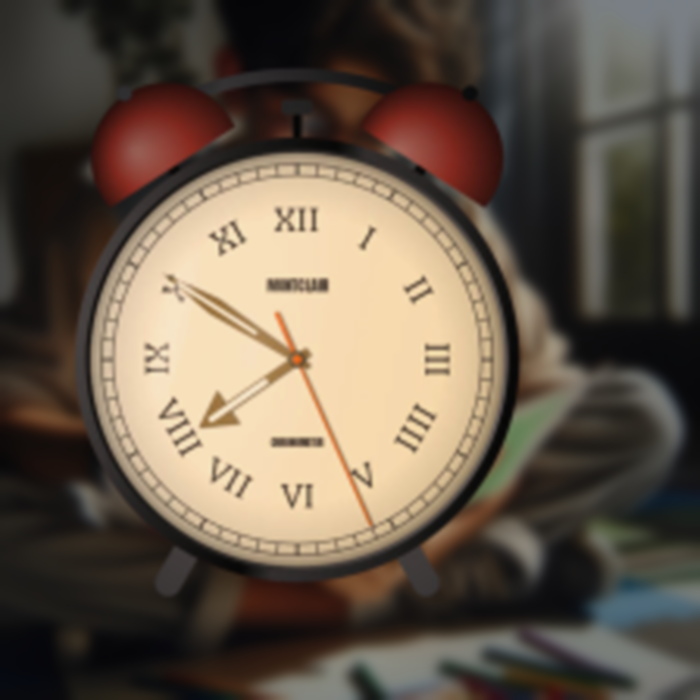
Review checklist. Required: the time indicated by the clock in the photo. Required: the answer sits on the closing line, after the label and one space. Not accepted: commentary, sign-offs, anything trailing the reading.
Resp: 7:50:26
